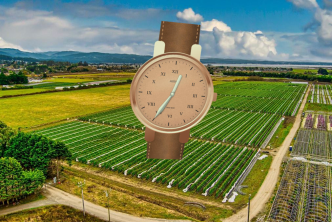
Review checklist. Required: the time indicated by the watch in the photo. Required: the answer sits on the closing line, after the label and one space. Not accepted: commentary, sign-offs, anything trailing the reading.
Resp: 12:35
